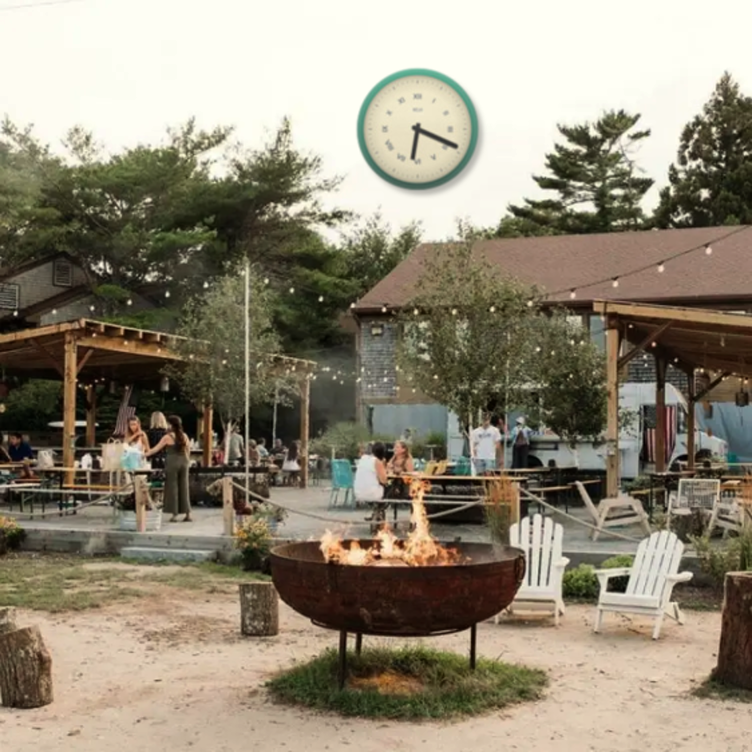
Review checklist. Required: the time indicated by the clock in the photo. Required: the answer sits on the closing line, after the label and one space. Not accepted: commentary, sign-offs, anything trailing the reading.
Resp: 6:19
